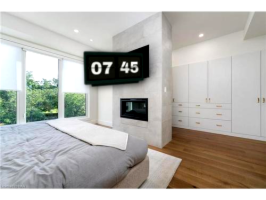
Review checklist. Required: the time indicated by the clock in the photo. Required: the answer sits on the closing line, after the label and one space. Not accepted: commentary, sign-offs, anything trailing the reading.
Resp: 7:45
